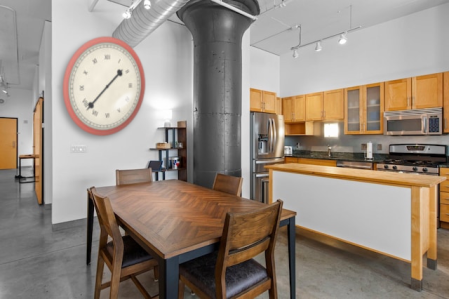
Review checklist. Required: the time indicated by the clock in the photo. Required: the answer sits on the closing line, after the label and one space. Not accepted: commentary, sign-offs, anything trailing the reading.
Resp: 1:38
